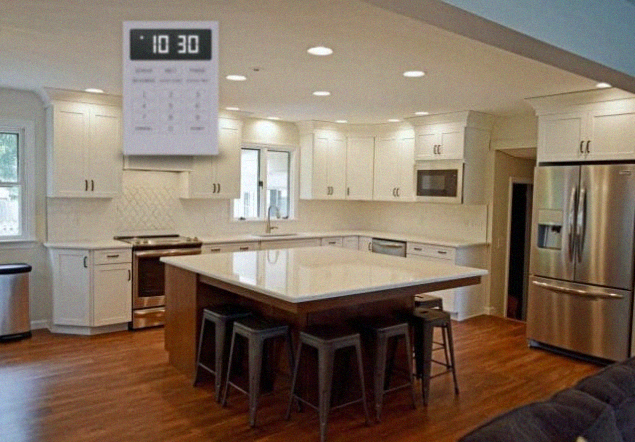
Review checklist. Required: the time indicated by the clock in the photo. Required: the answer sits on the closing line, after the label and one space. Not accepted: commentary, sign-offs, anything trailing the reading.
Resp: 10:30
